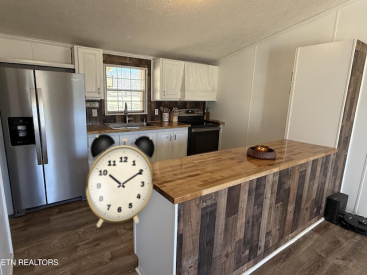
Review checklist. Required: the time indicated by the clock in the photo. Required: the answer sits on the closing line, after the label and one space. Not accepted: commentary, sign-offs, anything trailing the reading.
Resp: 10:10
